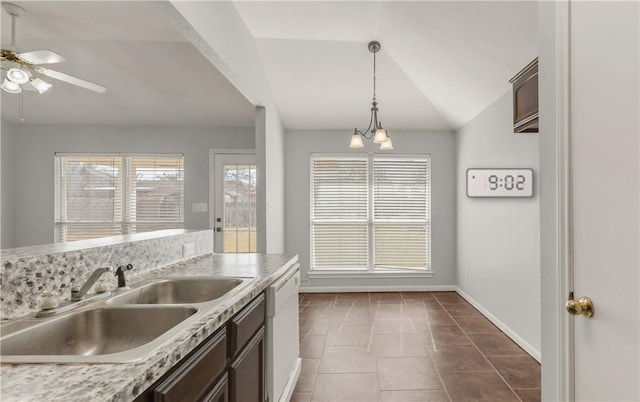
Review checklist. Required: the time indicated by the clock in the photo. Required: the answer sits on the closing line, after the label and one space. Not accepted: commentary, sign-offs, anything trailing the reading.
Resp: 9:02
